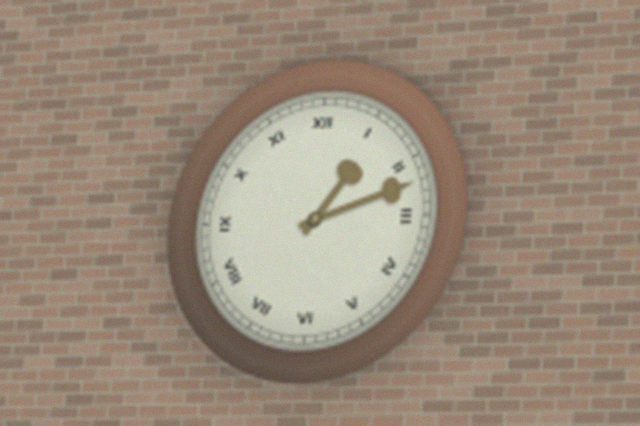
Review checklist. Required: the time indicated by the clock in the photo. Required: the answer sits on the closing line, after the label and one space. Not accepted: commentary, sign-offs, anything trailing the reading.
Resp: 1:12
